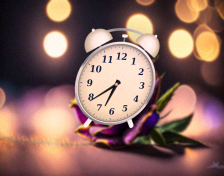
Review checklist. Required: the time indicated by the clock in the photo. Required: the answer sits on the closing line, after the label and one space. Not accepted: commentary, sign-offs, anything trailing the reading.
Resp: 6:39
